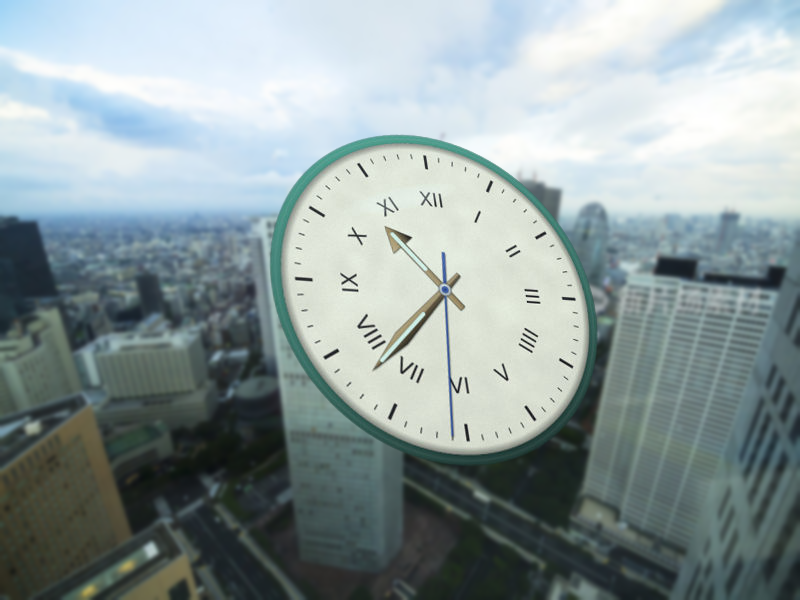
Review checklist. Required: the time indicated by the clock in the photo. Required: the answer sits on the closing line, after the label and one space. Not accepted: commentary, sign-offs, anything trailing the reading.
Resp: 10:37:31
